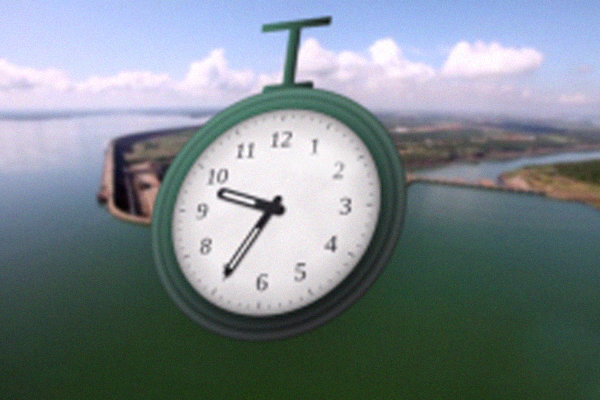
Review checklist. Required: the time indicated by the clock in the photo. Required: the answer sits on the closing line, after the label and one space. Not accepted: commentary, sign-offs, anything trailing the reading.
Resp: 9:35
